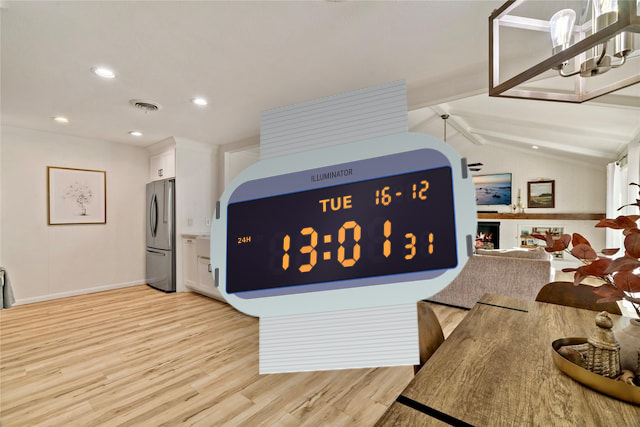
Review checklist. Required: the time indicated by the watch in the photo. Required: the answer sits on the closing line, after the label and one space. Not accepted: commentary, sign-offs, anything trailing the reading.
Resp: 13:01:31
